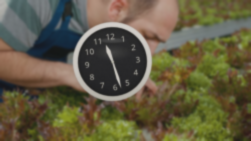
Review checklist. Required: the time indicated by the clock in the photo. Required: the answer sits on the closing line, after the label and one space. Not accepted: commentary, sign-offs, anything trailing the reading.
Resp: 11:28
